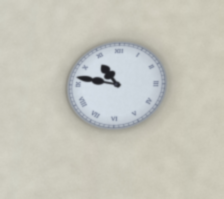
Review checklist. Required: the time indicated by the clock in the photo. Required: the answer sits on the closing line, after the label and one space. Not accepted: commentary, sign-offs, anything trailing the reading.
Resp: 10:47
